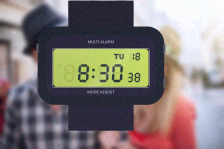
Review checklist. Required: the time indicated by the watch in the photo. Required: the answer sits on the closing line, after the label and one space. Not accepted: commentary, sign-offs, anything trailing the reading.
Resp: 8:30:38
